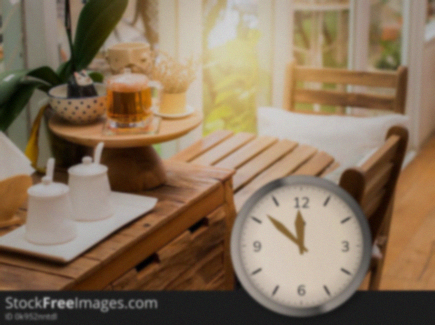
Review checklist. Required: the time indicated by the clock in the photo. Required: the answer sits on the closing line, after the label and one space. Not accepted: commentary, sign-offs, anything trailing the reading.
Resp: 11:52
